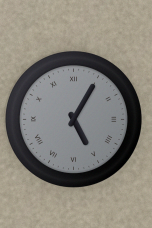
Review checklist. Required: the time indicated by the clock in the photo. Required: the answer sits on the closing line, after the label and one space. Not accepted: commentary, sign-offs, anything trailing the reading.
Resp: 5:05
